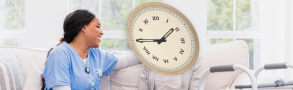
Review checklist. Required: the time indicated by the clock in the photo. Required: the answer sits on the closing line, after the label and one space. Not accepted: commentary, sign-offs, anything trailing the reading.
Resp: 1:45
